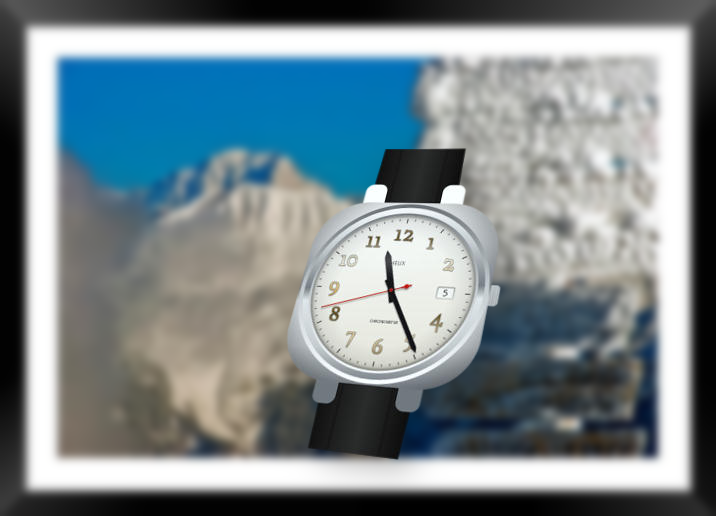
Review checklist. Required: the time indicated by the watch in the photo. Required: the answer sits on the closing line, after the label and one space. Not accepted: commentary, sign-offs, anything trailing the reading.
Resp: 11:24:42
